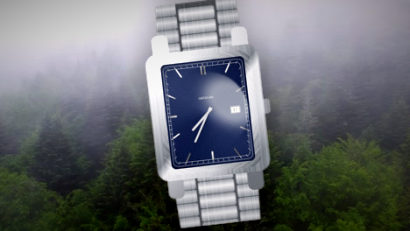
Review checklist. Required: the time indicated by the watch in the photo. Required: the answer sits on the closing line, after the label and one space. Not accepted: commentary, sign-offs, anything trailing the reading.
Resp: 7:35
